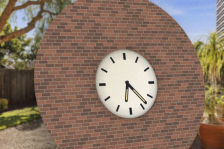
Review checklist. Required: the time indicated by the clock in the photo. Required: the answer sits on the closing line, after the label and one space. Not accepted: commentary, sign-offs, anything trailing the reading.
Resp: 6:23
